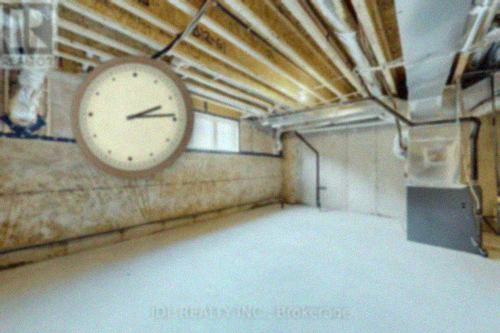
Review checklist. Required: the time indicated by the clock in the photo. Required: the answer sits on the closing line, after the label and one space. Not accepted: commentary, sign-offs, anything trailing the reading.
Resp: 2:14
